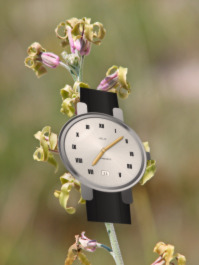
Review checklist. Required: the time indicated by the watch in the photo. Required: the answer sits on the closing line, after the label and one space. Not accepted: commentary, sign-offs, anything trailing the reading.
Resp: 7:08
